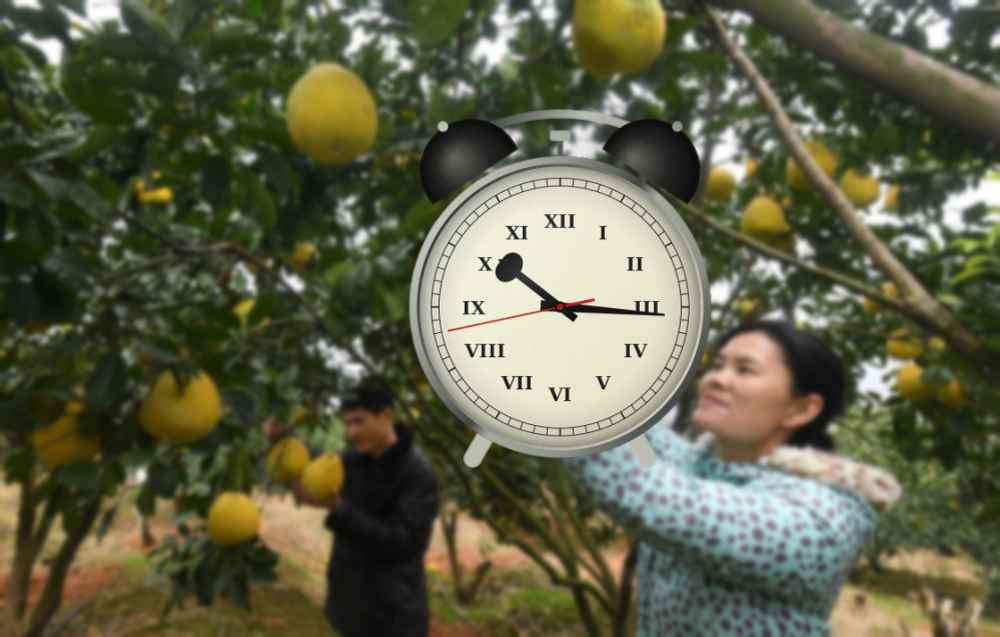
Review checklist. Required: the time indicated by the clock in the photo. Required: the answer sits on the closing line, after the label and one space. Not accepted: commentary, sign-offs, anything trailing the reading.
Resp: 10:15:43
